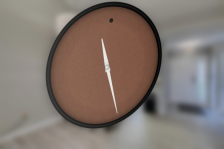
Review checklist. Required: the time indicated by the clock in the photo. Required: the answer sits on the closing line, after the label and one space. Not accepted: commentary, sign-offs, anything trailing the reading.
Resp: 11:27
